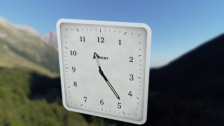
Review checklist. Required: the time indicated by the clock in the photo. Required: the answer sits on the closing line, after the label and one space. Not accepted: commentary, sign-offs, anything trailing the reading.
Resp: 11:24
